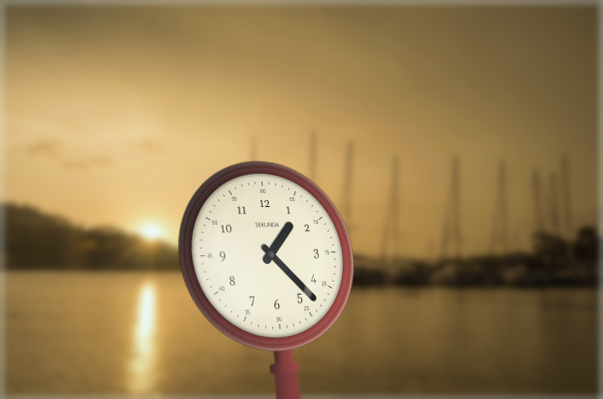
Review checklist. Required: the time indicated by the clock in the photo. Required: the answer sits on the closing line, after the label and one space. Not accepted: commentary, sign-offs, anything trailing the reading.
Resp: 1:23
